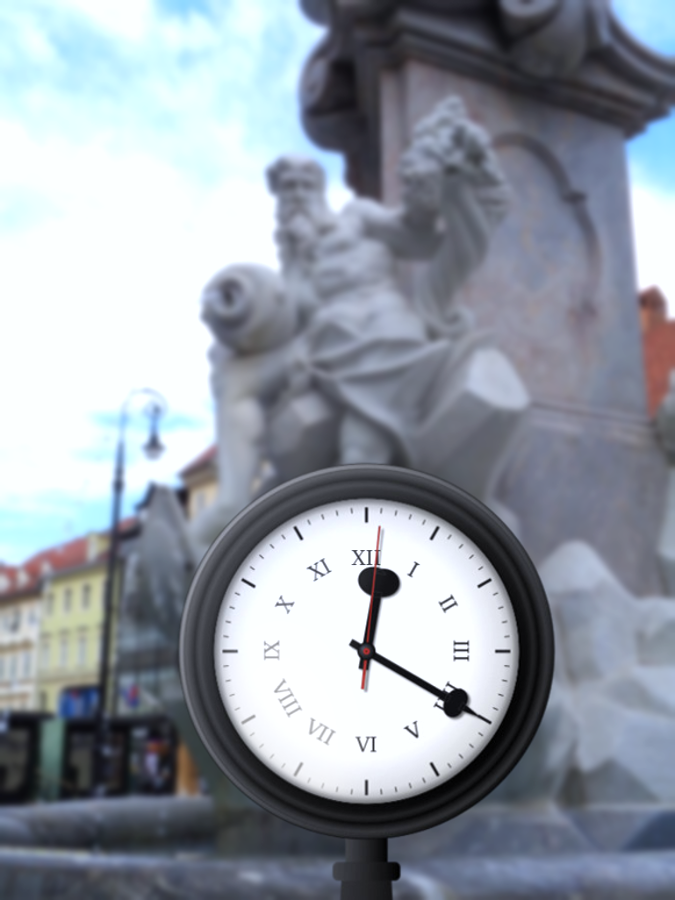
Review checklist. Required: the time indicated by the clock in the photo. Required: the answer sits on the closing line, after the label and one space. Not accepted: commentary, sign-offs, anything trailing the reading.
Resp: 12:20:01
